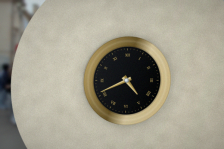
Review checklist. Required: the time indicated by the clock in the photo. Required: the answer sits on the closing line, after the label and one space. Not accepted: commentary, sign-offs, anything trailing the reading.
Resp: 4:41
